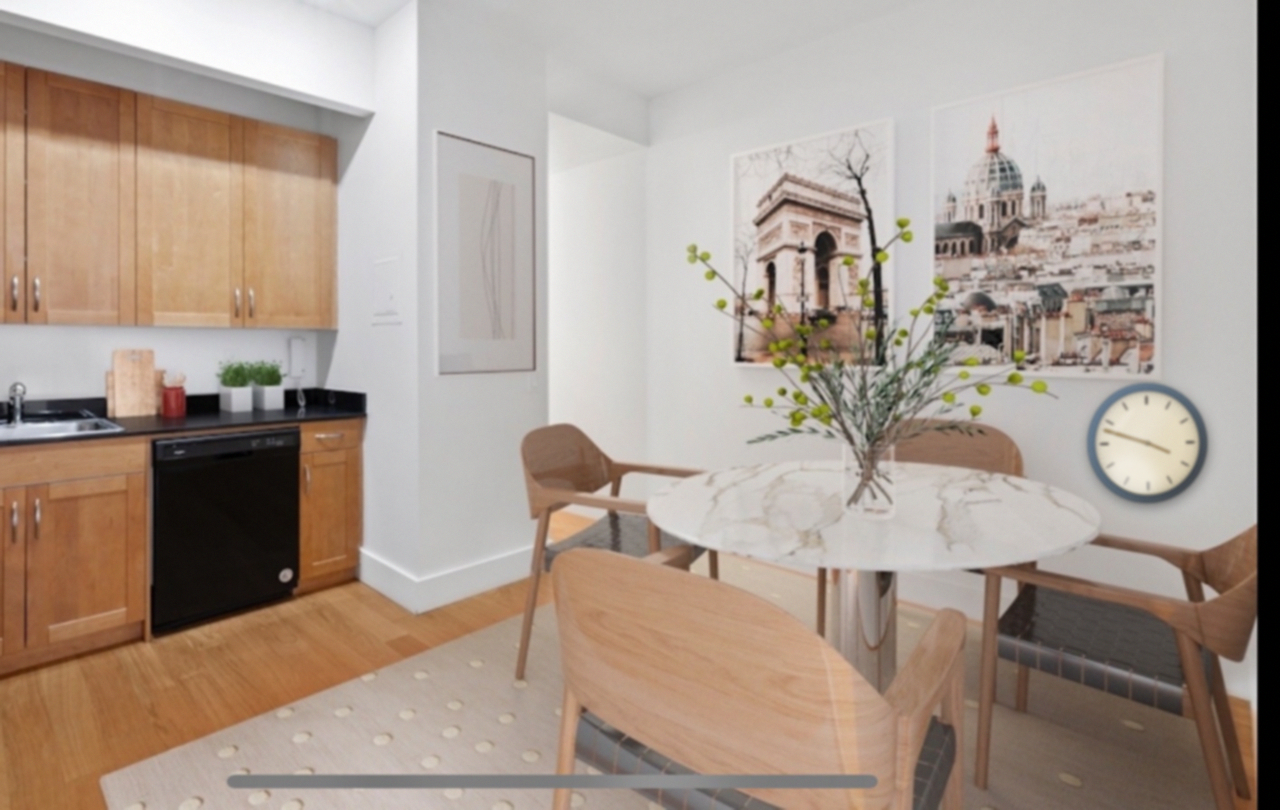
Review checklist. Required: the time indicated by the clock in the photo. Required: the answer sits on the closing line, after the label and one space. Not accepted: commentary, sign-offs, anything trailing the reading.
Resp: 3:48
